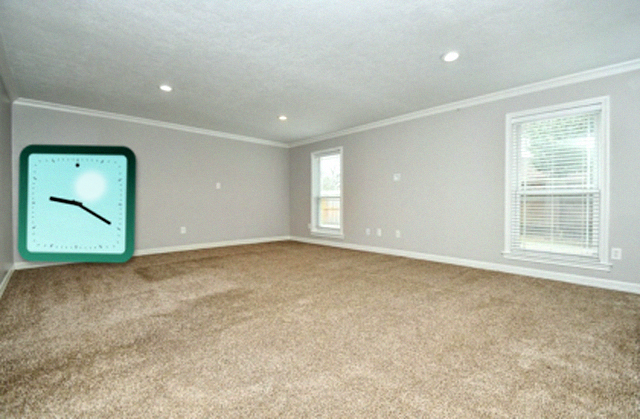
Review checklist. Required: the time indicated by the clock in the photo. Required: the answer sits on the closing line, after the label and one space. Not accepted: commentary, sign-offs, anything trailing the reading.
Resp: 9:20
